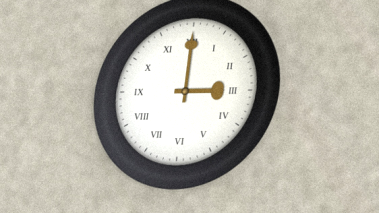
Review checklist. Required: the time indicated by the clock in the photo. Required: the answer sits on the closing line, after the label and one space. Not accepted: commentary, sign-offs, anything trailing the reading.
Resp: 3:00
